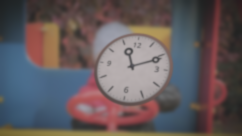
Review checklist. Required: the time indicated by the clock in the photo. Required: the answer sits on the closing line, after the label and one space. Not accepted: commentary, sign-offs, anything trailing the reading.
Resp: 11:11
